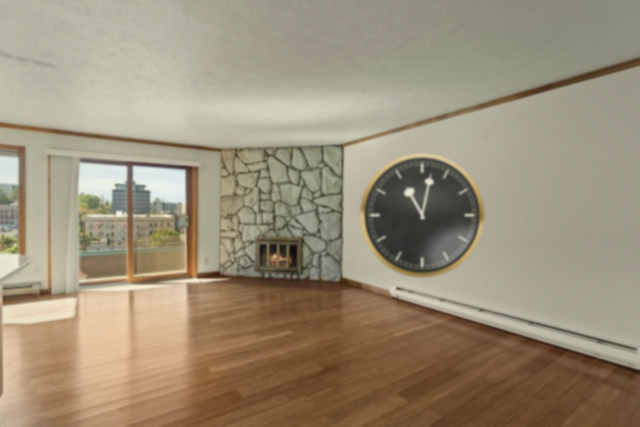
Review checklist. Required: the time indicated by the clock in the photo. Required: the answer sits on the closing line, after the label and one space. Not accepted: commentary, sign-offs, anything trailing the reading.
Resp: 11:02
